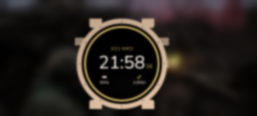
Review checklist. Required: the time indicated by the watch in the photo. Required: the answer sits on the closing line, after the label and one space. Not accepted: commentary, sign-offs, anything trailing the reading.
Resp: 21:58
